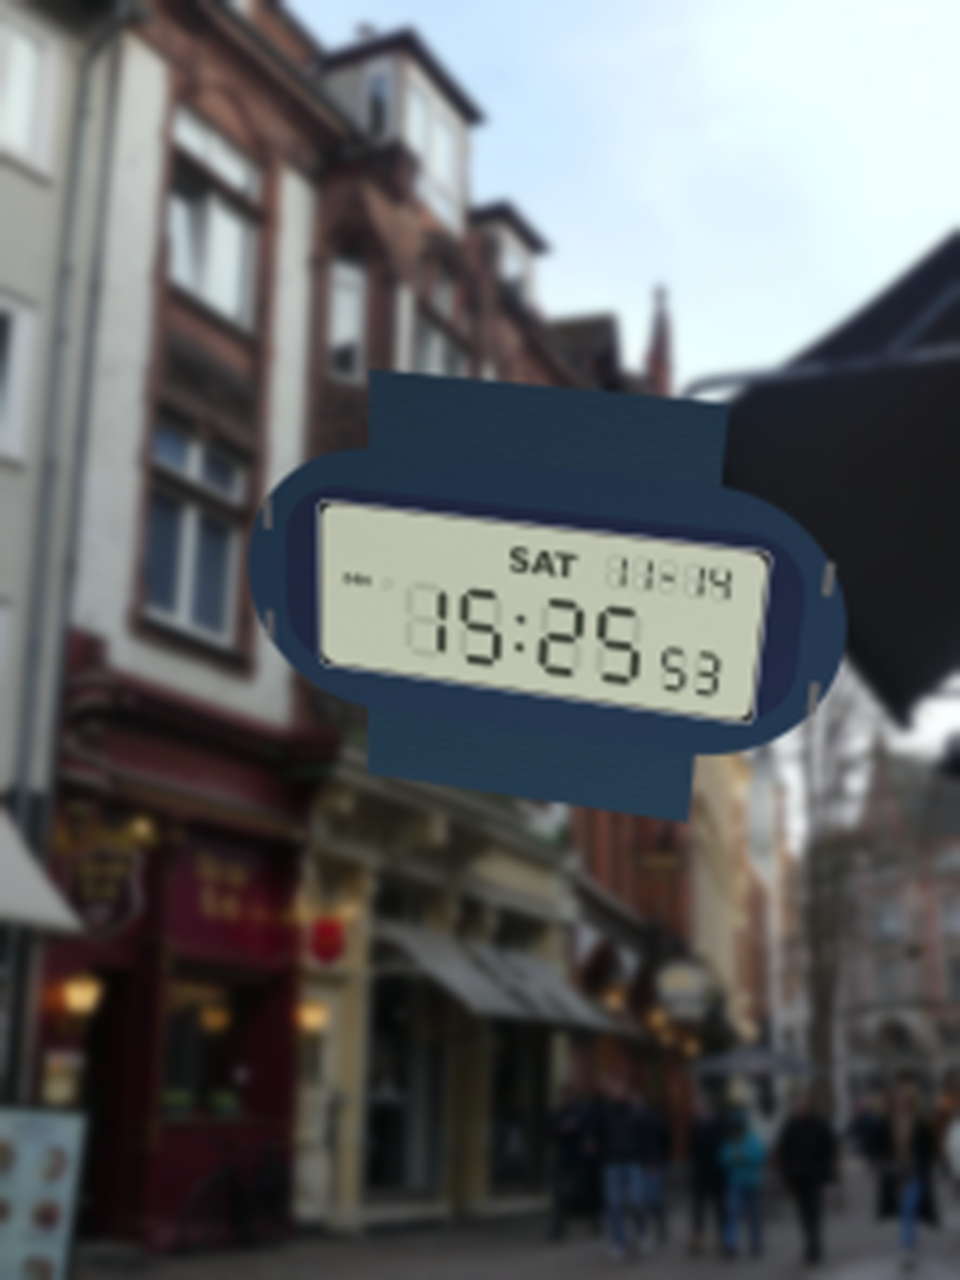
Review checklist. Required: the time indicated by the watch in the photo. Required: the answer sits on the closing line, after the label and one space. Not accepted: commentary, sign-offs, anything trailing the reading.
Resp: 15:25:53
